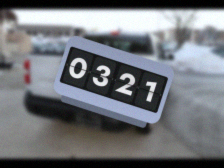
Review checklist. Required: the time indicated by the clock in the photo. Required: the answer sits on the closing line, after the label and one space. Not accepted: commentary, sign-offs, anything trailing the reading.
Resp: 3:21
